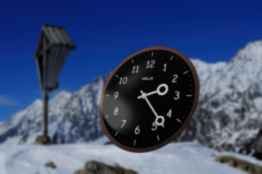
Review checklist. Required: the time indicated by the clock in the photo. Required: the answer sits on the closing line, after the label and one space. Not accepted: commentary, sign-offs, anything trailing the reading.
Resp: 2:23
